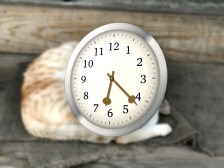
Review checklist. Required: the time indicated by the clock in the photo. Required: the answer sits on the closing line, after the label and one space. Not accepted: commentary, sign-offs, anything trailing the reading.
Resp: 6:22
